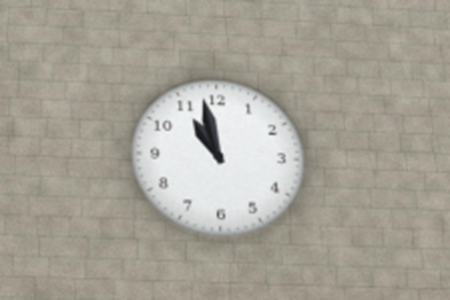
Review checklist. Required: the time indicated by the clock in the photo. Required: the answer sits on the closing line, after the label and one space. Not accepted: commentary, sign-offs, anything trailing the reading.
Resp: 10:58
